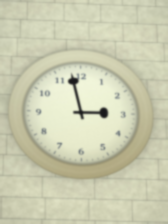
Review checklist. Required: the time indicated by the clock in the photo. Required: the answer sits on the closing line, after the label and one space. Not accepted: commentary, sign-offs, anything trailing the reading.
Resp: 2:58
